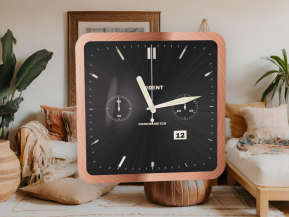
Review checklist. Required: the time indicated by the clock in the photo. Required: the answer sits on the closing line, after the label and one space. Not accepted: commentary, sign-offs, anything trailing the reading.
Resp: 11:13
